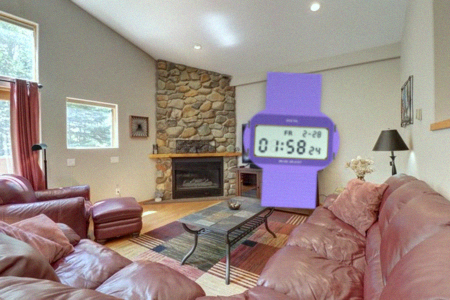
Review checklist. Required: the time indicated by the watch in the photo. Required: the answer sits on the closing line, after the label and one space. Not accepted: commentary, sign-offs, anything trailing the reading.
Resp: 1:58
